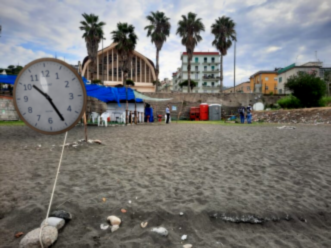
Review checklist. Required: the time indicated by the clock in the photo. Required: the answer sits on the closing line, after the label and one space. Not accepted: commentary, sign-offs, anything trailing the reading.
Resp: 10:25
